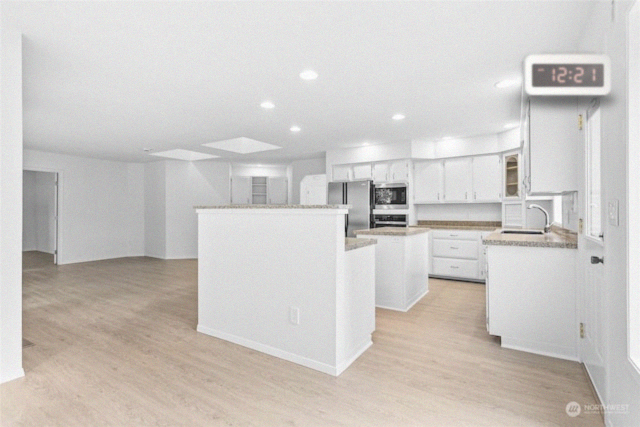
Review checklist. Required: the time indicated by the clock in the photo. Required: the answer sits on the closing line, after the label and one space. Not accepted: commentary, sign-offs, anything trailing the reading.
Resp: 12:21
